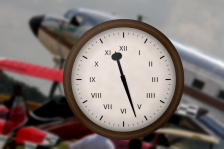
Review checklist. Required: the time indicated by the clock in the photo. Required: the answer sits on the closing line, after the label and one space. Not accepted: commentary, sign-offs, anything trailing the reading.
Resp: 11:27
